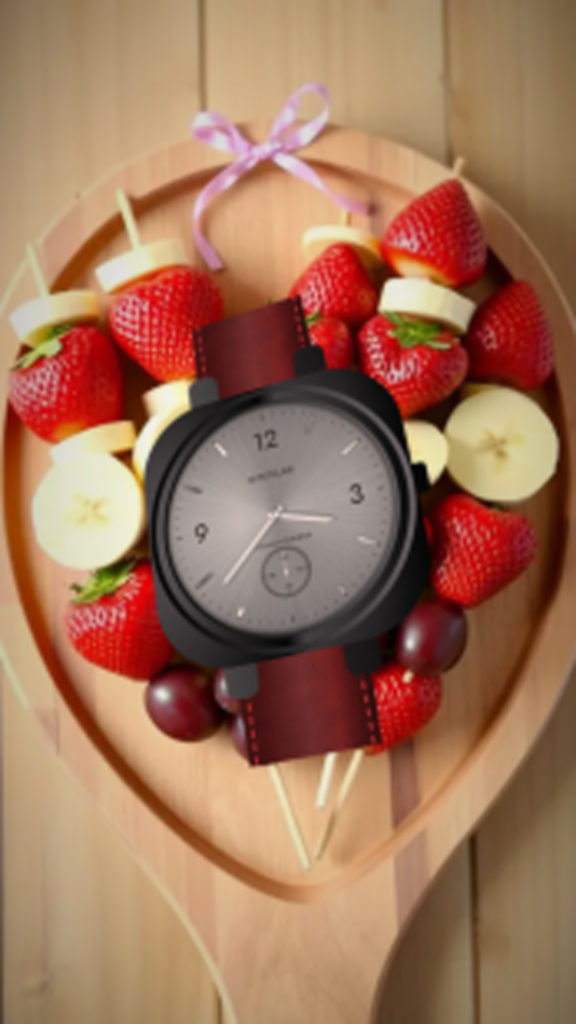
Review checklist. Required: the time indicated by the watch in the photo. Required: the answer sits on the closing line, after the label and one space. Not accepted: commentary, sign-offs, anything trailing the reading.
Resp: 3:38
